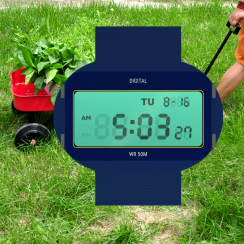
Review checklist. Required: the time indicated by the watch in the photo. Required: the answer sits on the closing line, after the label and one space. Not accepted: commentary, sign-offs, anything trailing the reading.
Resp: 5:03:27
